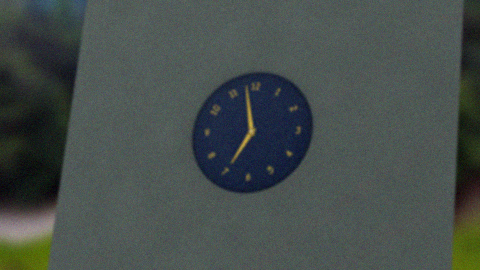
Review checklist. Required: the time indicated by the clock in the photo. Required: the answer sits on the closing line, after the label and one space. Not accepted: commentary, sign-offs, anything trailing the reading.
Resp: 6:58
